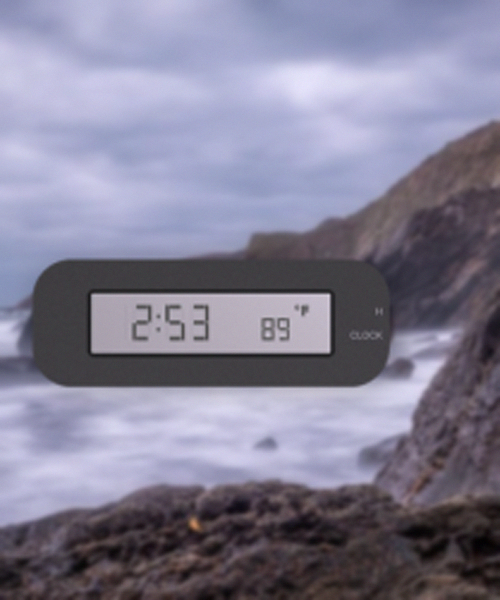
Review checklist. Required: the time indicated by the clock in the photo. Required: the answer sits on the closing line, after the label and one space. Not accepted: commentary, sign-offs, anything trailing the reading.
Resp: 2:53
